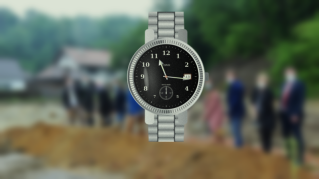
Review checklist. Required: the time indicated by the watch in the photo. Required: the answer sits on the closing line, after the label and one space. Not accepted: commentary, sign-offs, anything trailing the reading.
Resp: 11:16
